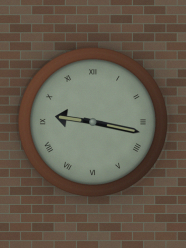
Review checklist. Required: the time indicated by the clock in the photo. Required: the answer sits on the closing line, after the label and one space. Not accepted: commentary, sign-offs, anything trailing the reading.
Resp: 9:17
